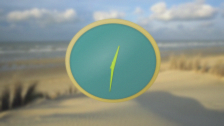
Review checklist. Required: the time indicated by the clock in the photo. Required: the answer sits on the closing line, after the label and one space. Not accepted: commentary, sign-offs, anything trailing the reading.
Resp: 12:31
